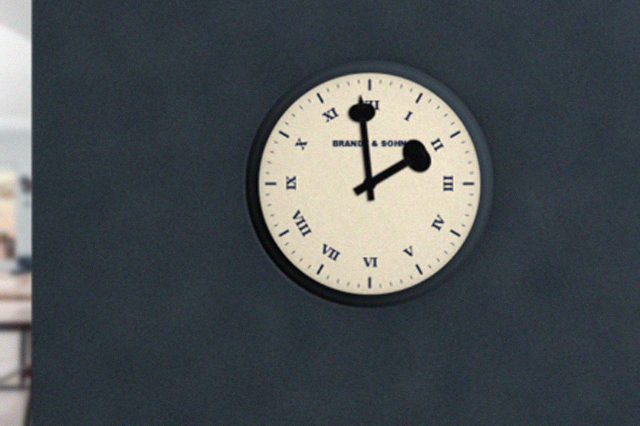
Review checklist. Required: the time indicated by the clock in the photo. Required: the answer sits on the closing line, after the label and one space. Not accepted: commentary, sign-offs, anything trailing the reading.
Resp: 1:59
